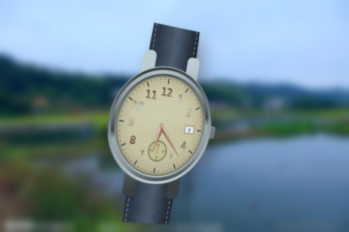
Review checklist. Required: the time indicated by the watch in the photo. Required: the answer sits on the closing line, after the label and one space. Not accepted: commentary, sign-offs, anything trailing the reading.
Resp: 6:23
